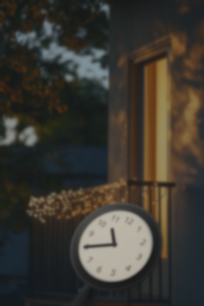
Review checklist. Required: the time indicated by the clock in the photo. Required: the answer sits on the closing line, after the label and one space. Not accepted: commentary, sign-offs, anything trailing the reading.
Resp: 10:40
